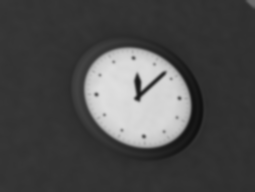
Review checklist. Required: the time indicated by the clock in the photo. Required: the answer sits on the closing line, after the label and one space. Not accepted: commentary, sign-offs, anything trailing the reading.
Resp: 12:08
